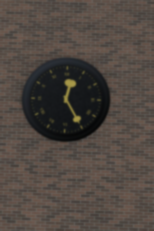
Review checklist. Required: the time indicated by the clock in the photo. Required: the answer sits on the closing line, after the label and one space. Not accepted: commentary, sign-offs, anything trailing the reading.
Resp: 12:25
